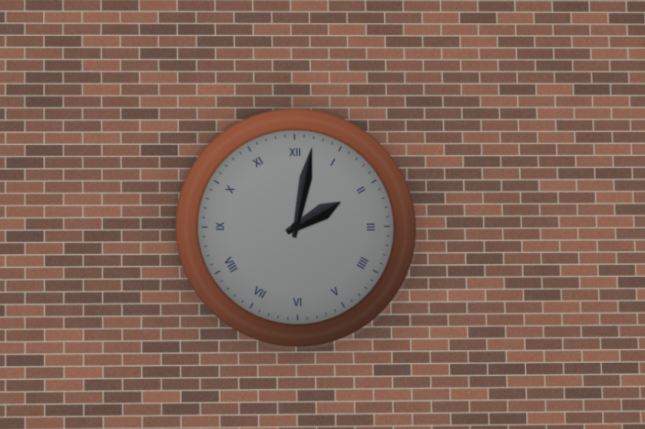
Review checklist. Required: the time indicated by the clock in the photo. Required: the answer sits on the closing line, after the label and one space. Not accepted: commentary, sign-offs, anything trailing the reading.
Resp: 2:02
